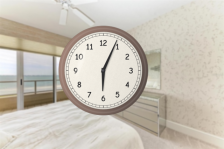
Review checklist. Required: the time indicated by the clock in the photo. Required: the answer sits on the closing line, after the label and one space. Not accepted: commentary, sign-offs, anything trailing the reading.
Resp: 6:04
